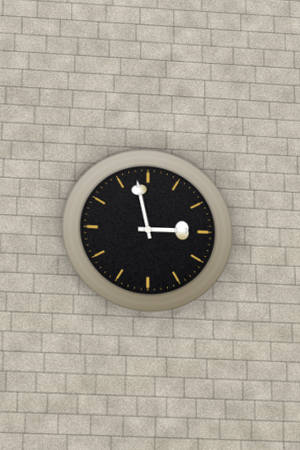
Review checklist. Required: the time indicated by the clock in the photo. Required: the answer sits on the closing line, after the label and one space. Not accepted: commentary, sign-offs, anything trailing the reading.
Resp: 2:58
